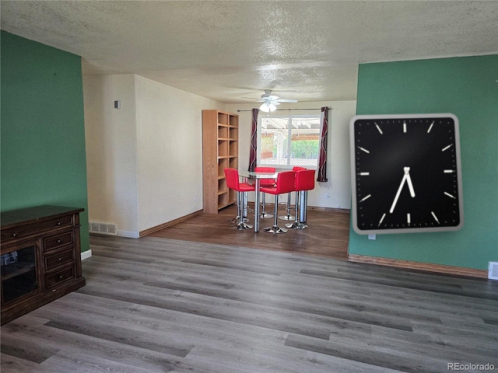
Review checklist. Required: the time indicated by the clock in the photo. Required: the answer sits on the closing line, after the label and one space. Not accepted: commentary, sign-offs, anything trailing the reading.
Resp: 5:34
